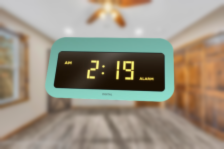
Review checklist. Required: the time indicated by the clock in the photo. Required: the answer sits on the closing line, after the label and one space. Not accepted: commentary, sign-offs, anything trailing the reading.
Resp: 2:19
